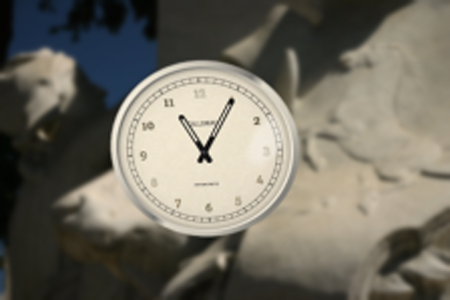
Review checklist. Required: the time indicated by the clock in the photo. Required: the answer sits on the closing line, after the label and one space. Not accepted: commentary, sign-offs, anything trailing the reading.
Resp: 11:05
